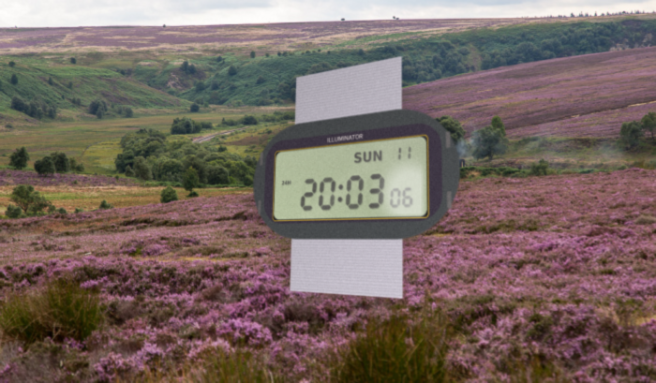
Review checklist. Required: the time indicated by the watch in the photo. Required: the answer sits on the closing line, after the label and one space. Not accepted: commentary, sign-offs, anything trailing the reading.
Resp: 20:03:06
